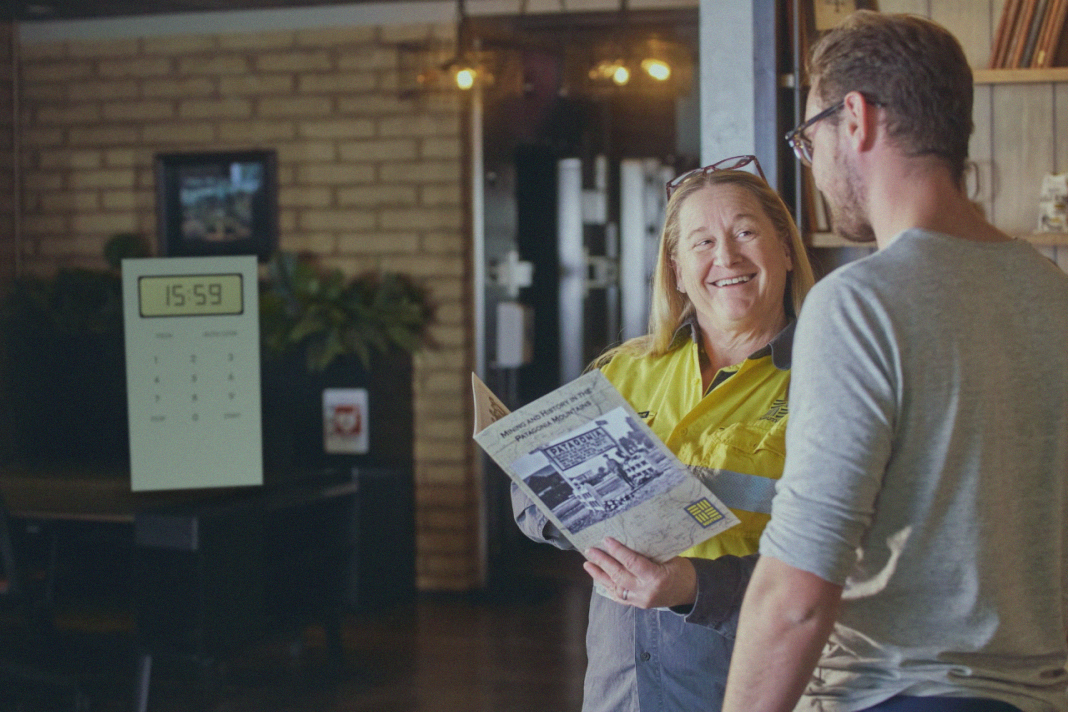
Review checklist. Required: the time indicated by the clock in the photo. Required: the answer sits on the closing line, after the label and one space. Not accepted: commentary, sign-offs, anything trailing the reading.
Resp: 15:59
